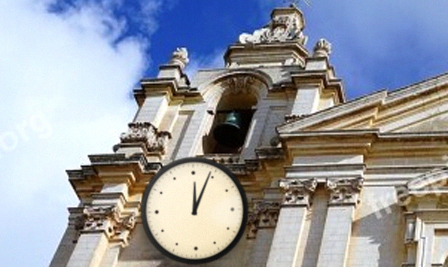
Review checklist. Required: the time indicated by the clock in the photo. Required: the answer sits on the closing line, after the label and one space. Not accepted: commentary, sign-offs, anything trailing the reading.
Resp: 12:04
